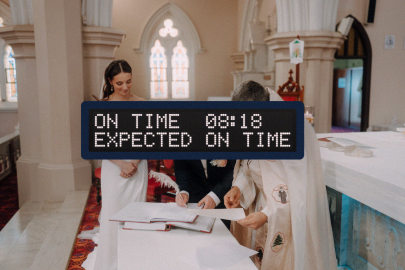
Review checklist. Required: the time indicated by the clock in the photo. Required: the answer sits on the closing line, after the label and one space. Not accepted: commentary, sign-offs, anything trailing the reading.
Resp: 8:18
